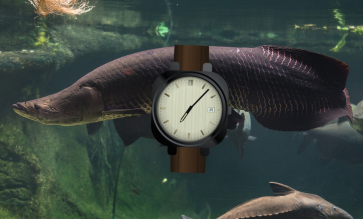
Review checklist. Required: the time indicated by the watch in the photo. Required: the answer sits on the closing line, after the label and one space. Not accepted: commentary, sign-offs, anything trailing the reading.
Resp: 7:07
